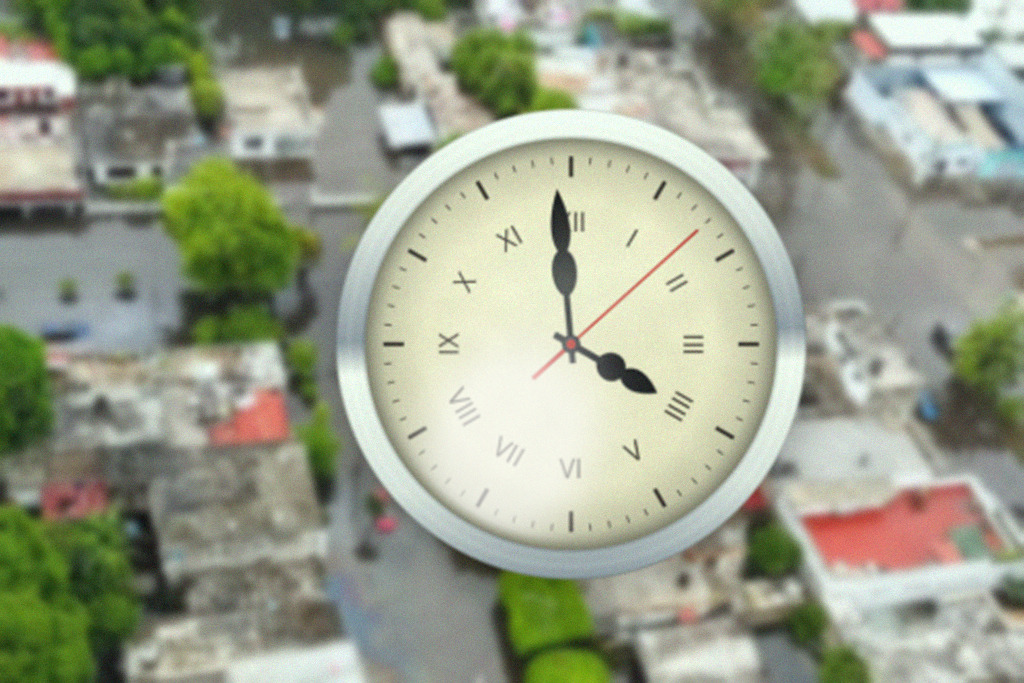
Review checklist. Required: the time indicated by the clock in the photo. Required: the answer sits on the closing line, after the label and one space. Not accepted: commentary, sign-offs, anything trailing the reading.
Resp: 3:59:08
